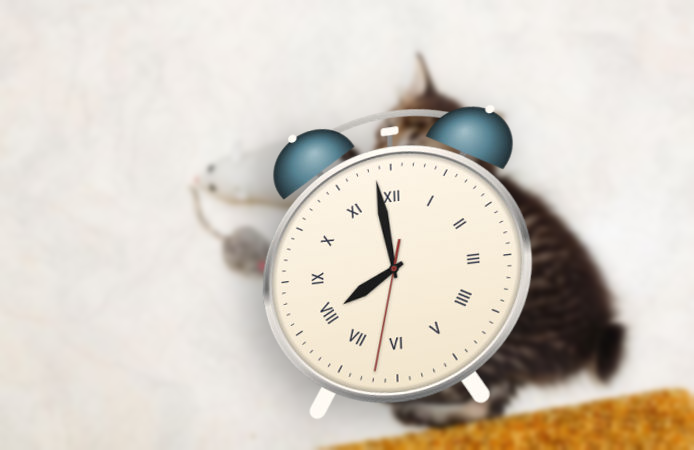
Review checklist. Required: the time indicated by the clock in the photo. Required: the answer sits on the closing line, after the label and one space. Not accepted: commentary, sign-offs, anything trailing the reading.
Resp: 7:58:32
